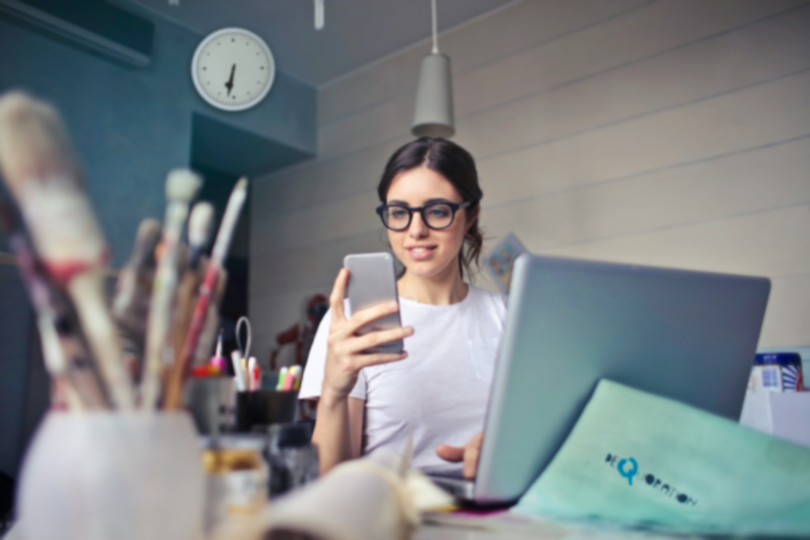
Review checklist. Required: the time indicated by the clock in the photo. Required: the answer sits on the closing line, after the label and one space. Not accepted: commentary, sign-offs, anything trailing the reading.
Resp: 6:32
